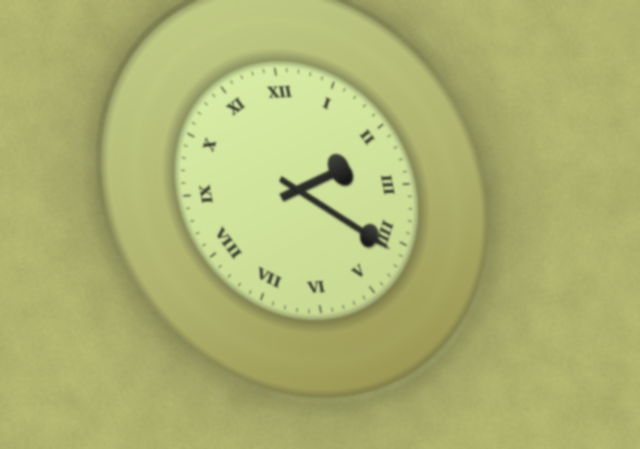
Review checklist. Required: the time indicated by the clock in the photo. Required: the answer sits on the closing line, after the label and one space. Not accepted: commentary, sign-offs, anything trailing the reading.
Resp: 2:21
